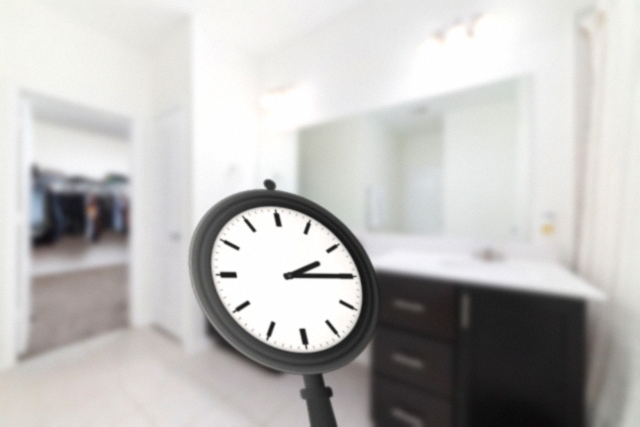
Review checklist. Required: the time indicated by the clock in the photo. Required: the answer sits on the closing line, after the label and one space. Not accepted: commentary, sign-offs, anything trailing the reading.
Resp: 2:15
